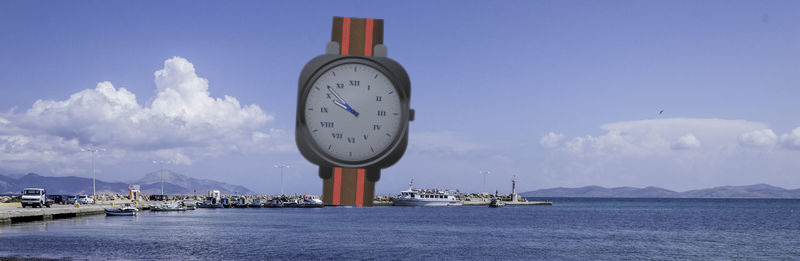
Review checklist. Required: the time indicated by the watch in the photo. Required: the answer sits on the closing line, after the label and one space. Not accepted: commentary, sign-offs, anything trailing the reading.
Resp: 9:52
